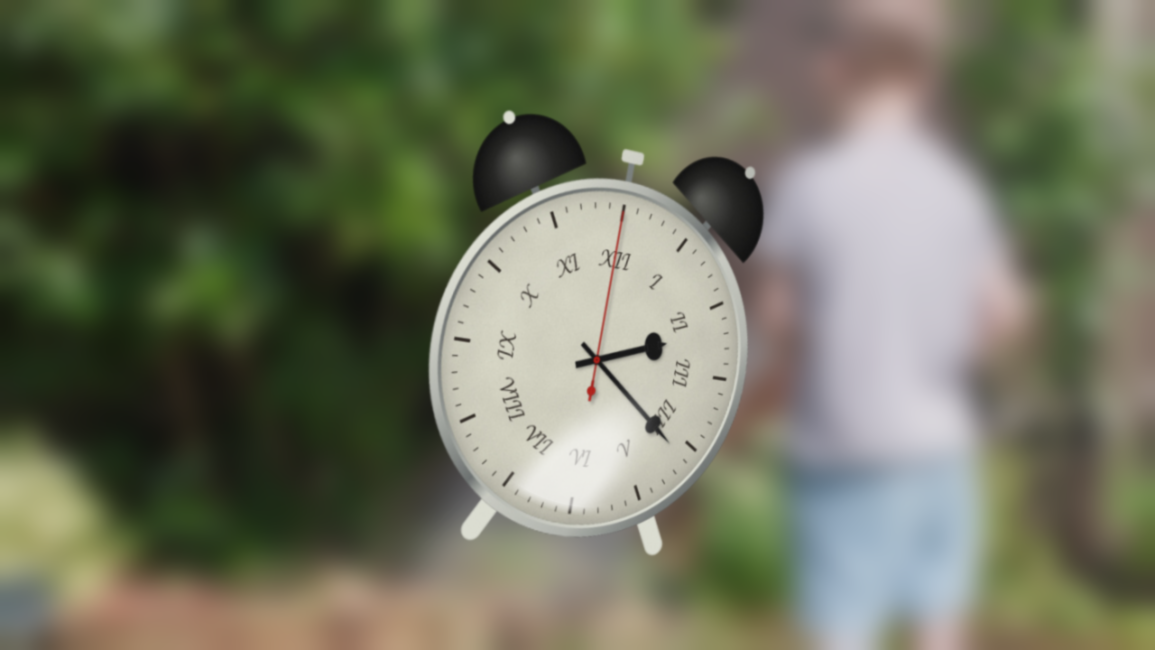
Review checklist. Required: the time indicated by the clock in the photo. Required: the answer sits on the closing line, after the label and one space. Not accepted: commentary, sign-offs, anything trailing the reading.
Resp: 2:21:00
